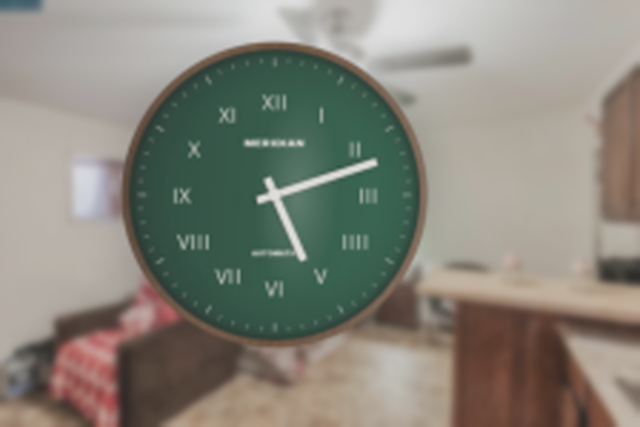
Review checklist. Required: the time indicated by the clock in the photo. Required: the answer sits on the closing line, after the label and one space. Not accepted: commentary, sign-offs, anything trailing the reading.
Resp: 5:12
